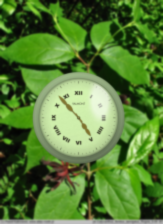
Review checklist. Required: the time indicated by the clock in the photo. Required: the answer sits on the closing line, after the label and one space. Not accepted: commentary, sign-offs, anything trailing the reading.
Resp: 4:53
